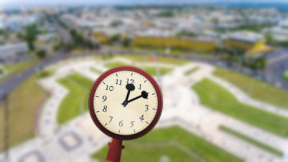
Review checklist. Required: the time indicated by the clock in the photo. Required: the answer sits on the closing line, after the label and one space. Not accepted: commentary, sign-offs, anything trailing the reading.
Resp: 12:09
